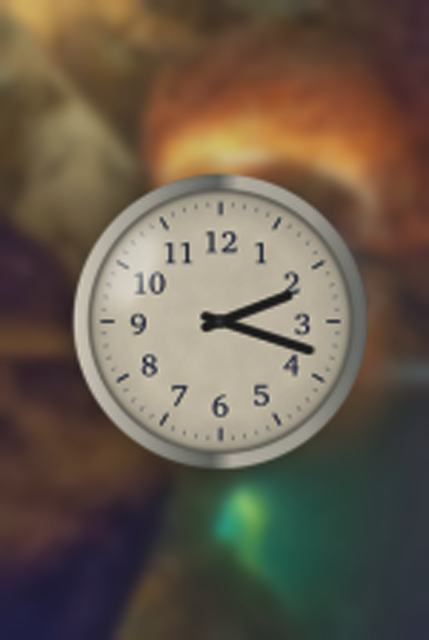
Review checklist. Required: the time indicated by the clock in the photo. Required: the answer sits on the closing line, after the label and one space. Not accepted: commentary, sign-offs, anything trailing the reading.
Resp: 2:18
